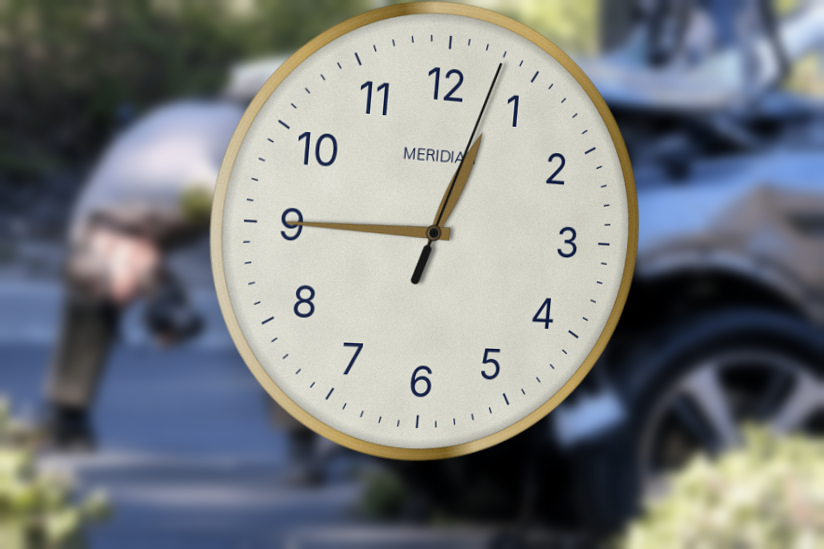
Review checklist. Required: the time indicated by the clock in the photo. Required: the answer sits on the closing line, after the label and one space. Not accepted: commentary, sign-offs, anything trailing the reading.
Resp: 12:45:03
